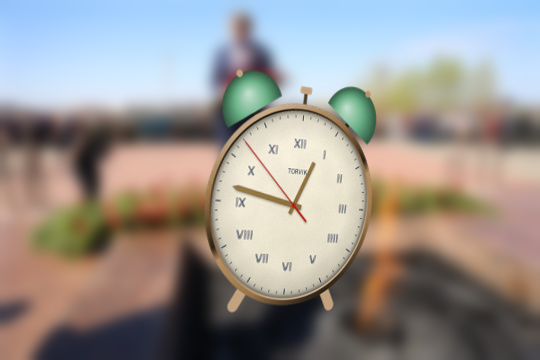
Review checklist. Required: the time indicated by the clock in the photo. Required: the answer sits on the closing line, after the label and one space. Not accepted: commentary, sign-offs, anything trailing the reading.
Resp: 12:46:52
